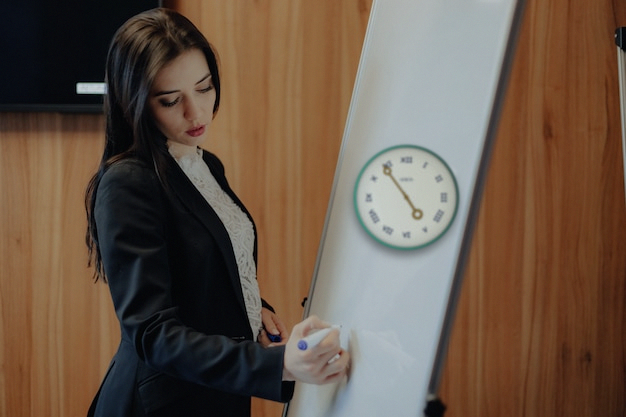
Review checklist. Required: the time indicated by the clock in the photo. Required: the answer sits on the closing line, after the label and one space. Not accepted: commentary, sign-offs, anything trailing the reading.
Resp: 4:54
